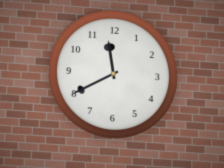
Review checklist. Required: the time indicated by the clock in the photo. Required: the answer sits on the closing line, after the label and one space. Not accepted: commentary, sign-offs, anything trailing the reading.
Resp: 11:40
